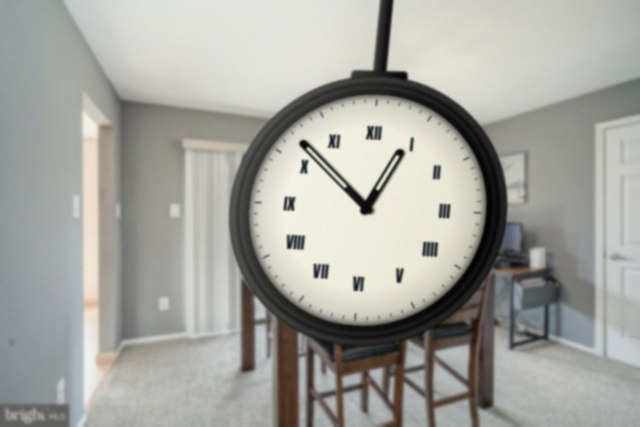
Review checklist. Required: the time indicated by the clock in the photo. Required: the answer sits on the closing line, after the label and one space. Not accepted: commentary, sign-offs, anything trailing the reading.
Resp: 12:52
